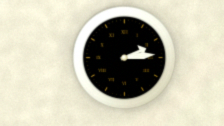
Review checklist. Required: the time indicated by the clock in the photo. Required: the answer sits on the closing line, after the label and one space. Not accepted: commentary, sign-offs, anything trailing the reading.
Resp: 2:14
